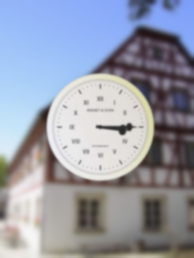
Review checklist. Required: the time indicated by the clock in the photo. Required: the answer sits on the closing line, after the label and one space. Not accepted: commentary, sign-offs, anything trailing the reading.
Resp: 3:15
